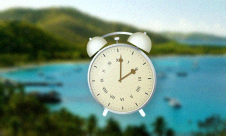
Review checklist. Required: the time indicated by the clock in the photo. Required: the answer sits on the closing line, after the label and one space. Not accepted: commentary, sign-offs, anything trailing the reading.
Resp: 2:01
